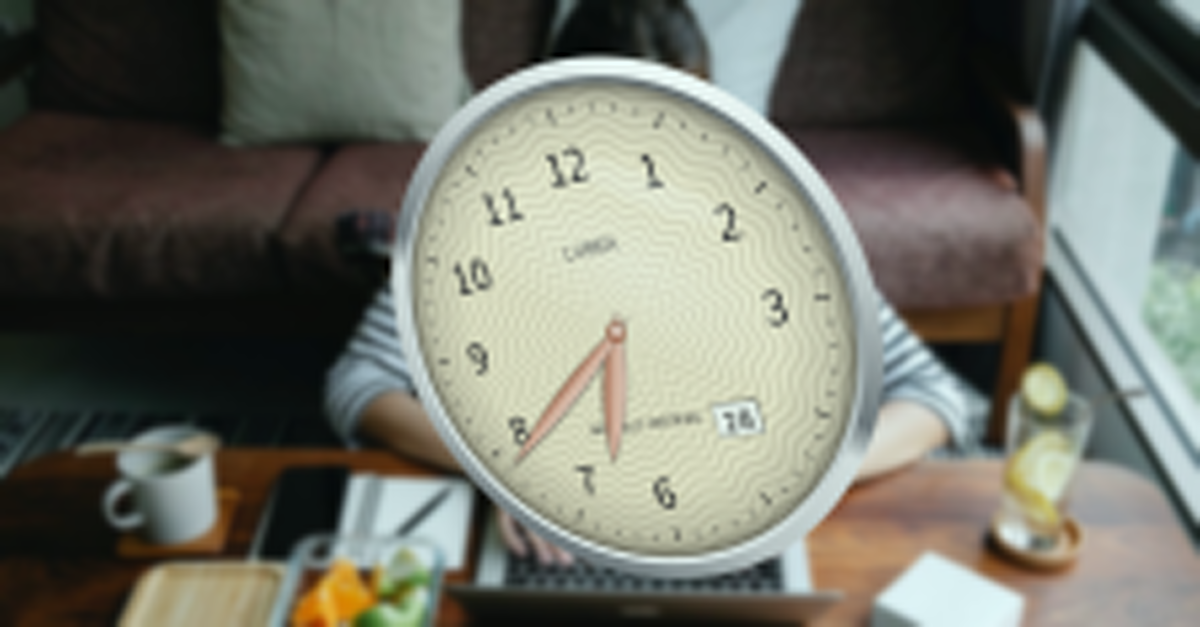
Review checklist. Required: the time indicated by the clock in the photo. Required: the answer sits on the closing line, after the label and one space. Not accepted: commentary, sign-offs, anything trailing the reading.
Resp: 6:39
